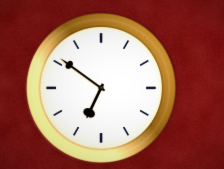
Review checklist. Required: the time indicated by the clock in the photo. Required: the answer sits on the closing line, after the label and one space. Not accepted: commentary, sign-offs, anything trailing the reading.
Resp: 6:51
